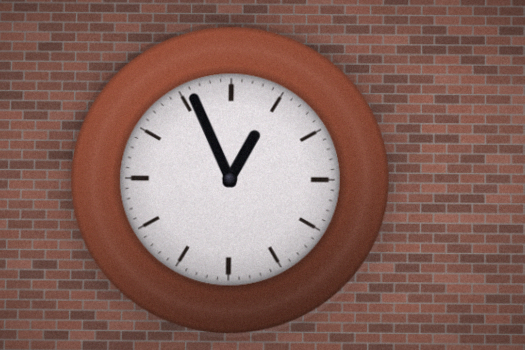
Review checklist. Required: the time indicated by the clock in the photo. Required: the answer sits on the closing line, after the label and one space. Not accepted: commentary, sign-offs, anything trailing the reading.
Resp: 12:56
